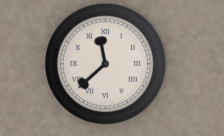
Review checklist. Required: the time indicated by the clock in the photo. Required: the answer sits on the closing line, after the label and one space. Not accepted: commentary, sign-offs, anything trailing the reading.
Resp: 11:38
